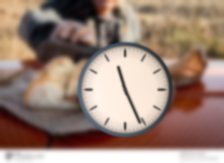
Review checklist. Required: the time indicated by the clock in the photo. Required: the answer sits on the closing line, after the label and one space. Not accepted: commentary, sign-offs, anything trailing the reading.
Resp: 11:26
